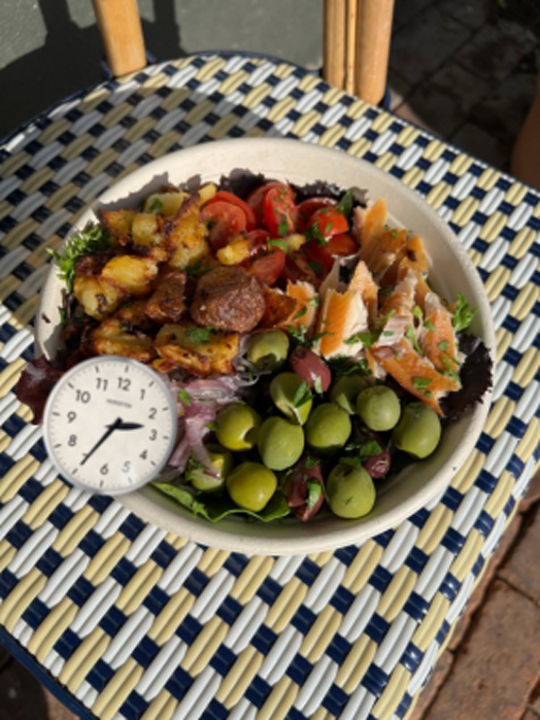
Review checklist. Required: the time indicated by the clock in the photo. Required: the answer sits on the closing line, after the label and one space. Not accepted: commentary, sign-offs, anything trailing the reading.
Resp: 2:35
